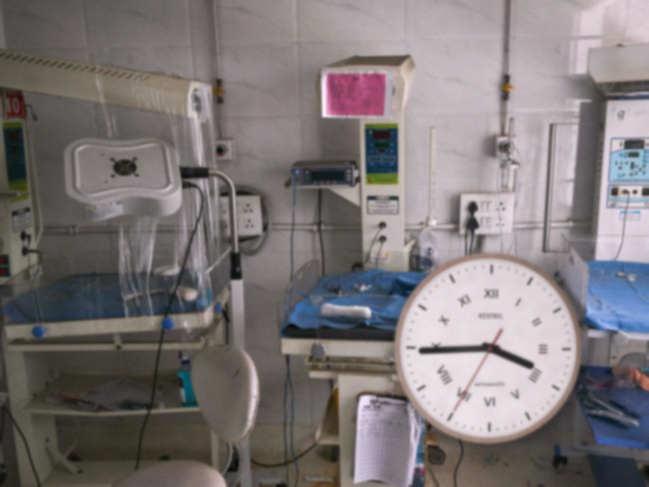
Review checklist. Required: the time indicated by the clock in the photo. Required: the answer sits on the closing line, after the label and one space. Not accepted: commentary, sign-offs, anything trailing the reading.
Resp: 3:44:35
